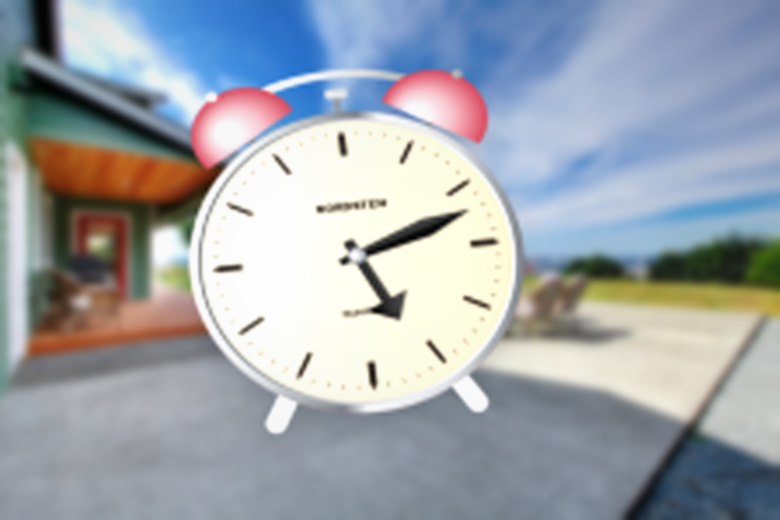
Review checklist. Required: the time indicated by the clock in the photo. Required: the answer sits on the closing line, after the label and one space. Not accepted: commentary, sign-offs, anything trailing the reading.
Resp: 5:12
